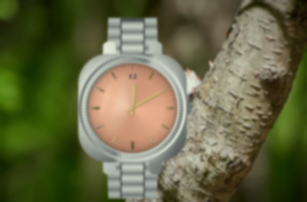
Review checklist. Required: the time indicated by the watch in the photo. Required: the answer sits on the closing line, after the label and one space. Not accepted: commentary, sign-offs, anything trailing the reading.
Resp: 12:10
